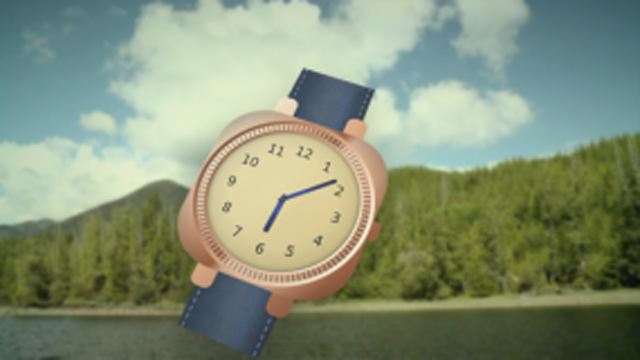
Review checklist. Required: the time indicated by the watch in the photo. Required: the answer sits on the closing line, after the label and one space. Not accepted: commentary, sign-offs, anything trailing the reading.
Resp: 6:08
